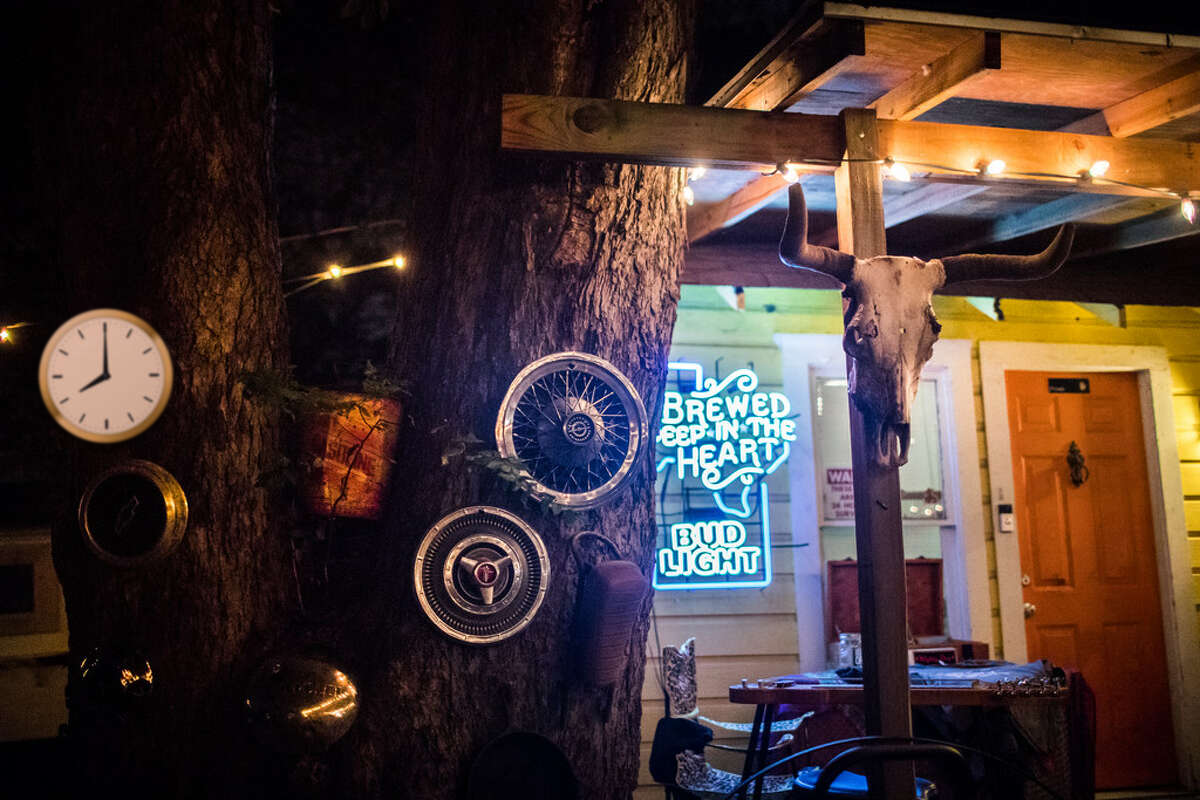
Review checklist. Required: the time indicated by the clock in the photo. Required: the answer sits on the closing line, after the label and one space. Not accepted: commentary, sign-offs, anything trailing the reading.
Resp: 8:00
